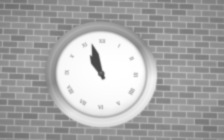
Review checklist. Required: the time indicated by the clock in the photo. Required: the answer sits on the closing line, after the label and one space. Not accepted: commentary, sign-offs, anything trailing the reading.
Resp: 10:57
